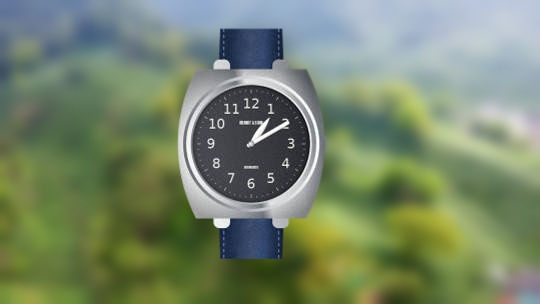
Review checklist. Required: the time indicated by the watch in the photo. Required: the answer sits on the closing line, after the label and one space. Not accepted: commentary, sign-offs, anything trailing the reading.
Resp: 1:10
